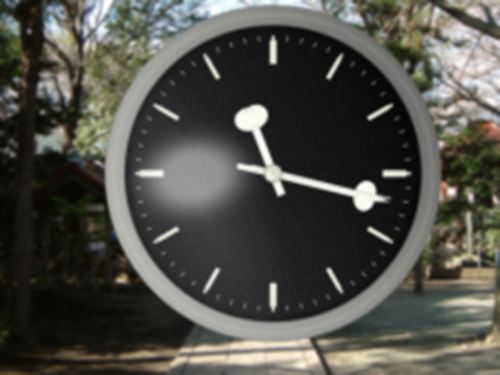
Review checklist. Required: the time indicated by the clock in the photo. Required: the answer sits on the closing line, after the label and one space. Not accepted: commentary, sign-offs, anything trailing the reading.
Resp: 11:17:17
